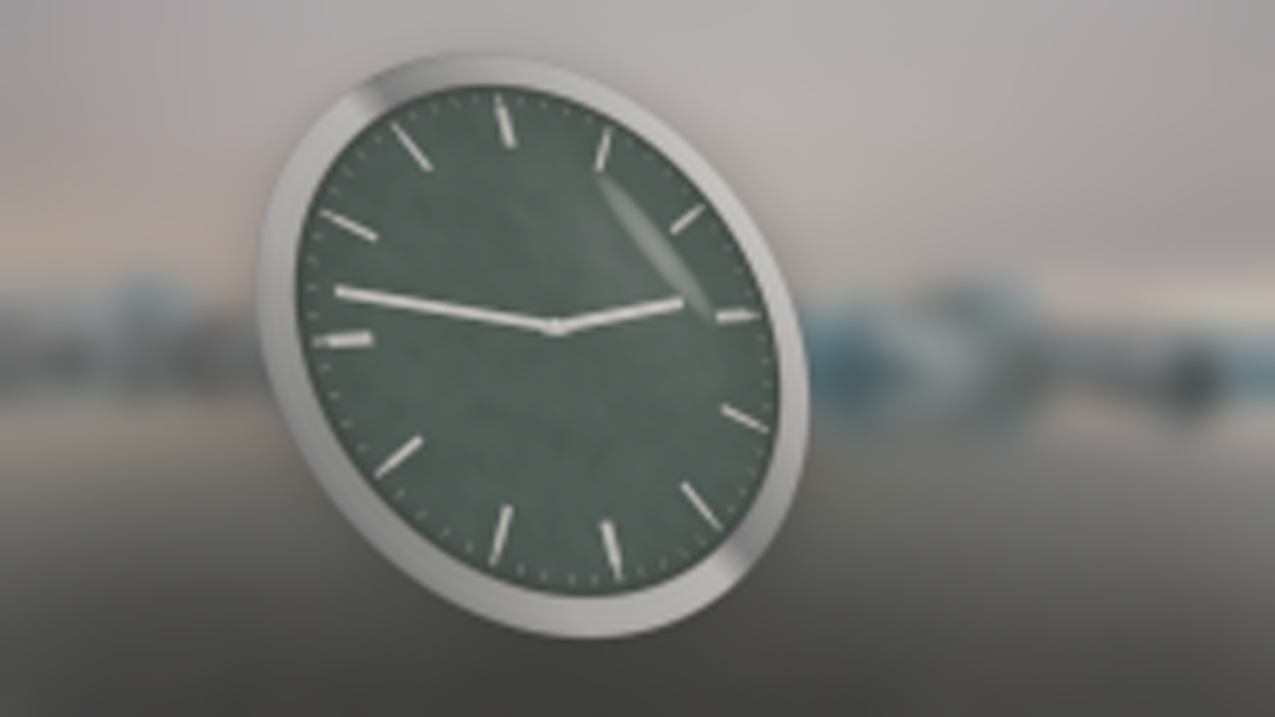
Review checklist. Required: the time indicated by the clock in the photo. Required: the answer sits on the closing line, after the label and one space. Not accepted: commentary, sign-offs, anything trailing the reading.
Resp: 2:47
